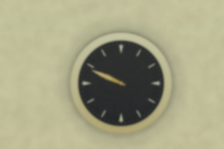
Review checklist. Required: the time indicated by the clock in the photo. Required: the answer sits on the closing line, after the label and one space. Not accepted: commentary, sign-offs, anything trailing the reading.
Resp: 9:49
